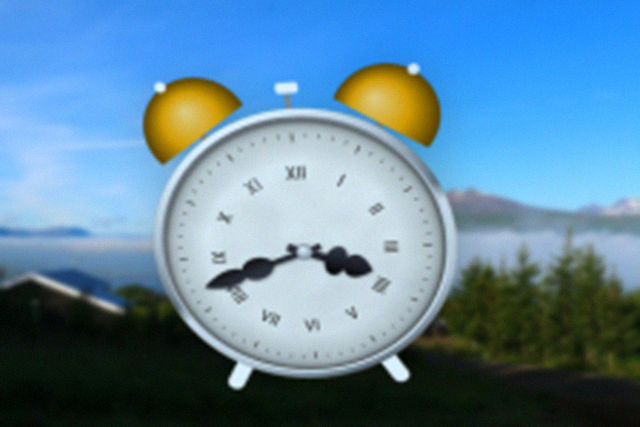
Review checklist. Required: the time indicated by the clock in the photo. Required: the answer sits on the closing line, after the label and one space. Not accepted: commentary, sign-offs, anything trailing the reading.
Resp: 3:42
